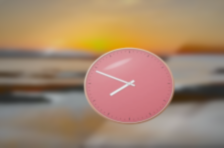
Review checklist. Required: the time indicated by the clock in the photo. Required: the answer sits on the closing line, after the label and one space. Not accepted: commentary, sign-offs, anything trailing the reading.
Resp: 7:49
